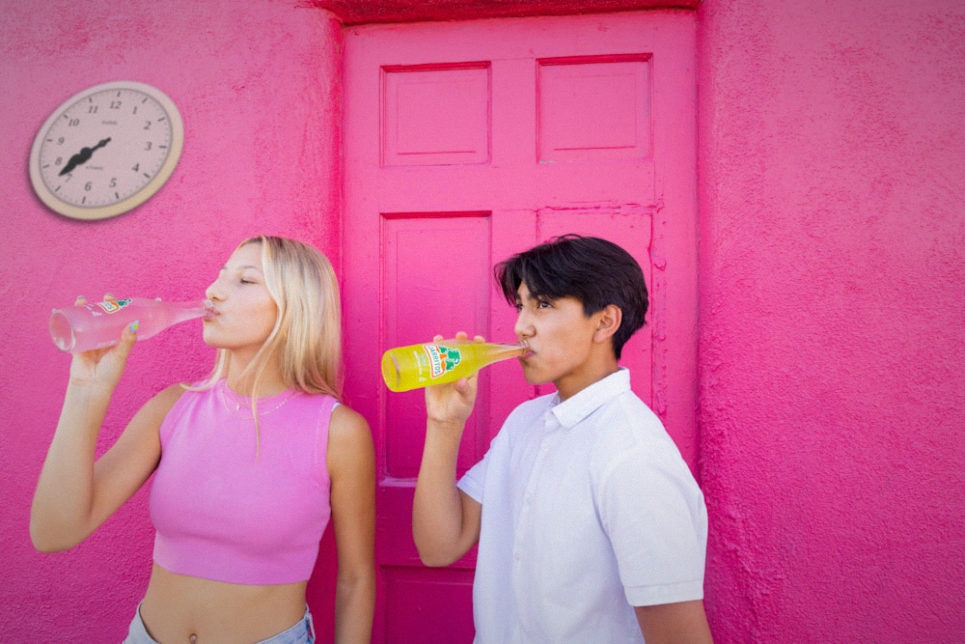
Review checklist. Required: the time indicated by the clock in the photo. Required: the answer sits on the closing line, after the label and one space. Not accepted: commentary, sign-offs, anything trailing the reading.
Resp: 7:37
